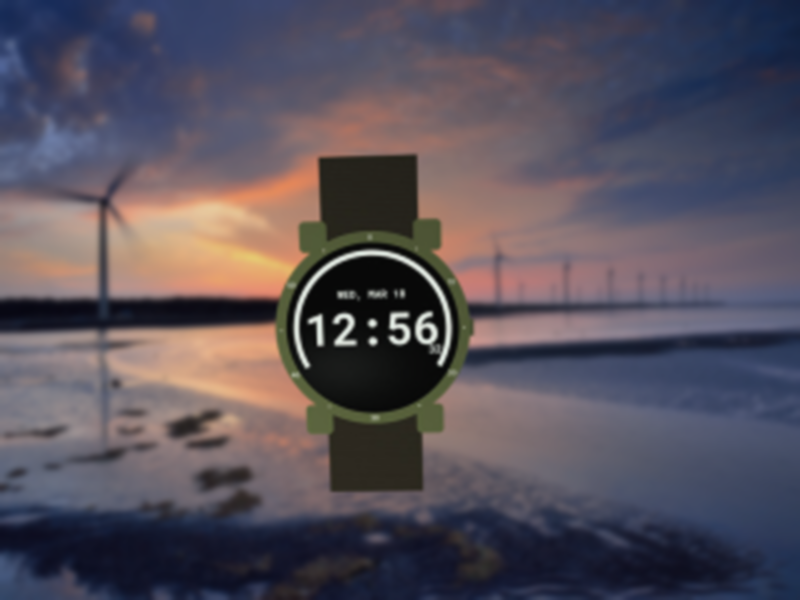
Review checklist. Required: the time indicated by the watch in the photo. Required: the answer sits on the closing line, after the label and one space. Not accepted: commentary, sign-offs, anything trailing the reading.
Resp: 12:56
